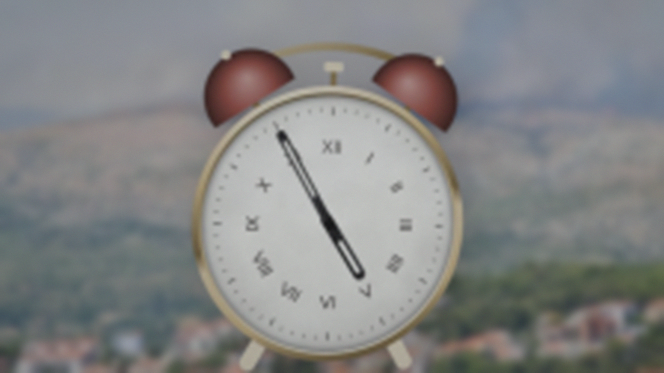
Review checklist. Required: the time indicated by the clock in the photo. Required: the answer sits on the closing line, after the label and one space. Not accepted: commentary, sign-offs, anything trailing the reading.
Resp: 4:55
